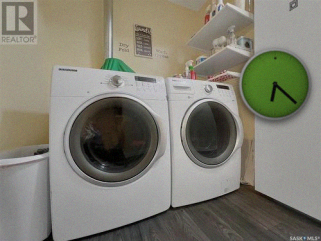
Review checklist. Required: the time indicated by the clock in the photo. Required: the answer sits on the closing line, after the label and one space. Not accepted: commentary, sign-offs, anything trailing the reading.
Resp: 6:22
